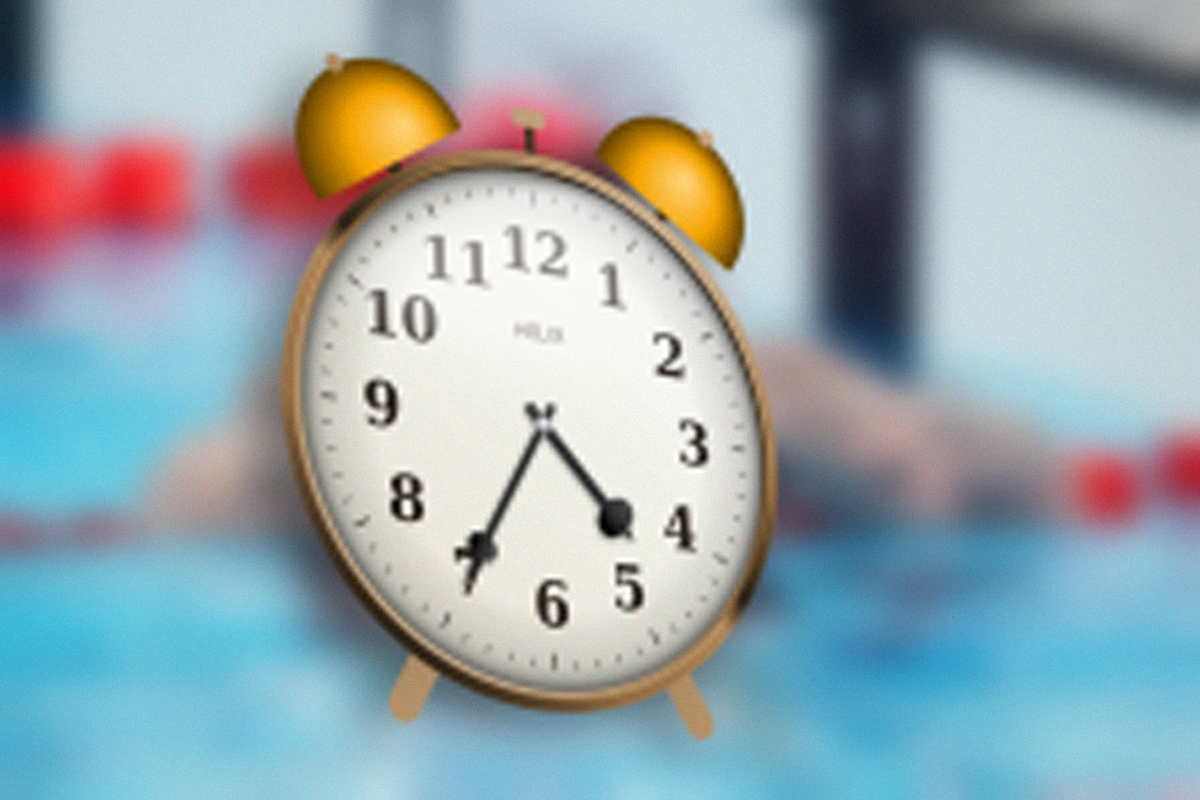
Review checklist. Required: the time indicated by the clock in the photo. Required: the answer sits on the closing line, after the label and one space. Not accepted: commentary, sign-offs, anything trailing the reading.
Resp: 4:35
